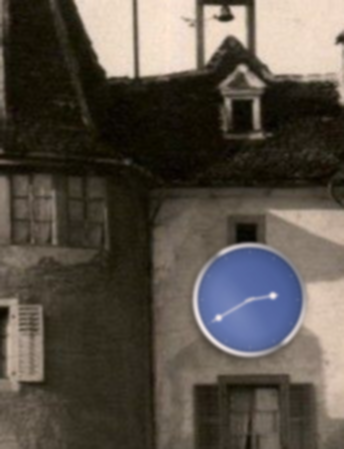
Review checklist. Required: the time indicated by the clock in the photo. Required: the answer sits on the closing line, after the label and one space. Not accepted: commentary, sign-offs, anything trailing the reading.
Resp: 2:40
